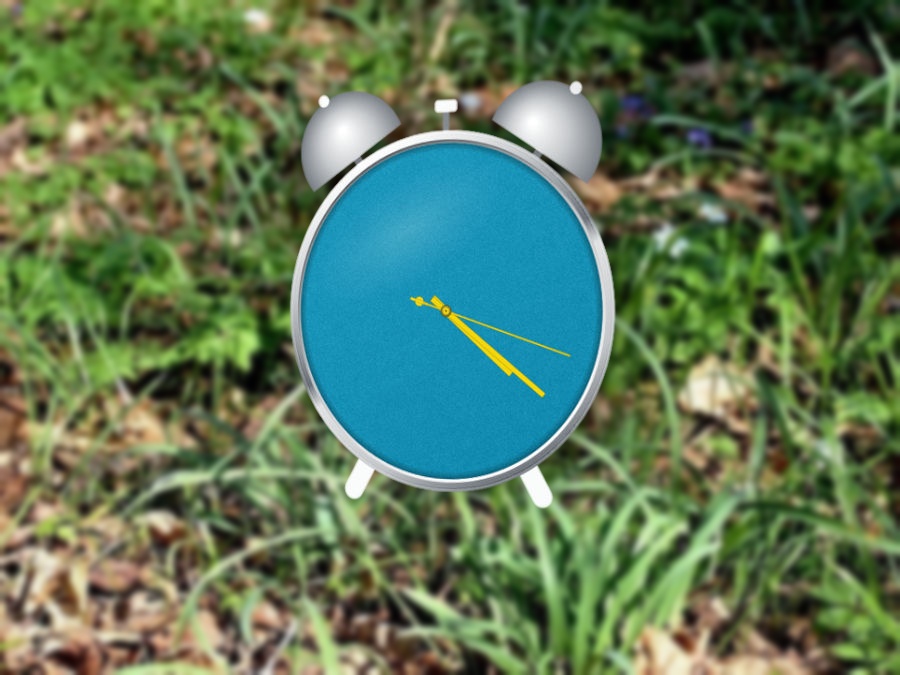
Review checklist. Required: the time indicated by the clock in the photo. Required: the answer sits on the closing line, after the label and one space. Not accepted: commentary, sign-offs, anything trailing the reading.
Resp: 4:21:18
